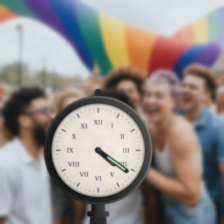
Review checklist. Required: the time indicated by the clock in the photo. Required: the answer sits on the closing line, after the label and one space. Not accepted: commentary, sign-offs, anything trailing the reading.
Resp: 4:21
